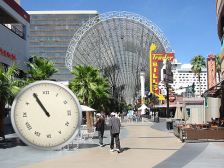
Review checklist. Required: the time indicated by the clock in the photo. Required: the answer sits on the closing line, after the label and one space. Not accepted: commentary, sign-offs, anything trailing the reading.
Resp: 10:55
